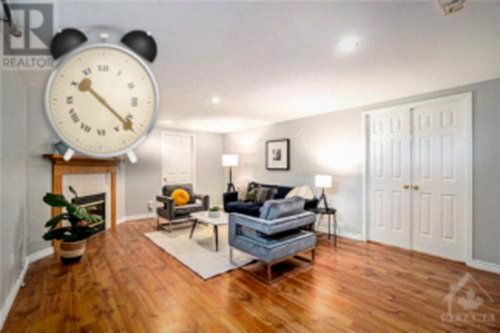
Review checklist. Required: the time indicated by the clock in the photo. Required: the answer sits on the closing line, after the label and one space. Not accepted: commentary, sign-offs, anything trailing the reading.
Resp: 10:22
